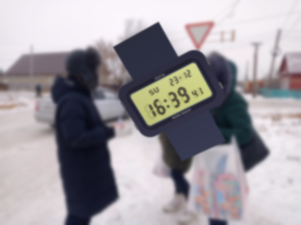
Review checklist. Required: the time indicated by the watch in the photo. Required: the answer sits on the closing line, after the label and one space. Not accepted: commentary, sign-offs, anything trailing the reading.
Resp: 16:39
